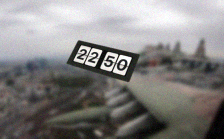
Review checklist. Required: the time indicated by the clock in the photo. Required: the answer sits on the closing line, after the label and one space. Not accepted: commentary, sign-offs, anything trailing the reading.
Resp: 22:50
